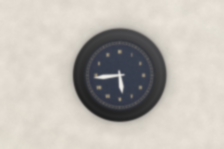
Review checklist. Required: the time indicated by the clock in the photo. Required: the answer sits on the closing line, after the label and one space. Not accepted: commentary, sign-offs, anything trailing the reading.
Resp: 5:44
